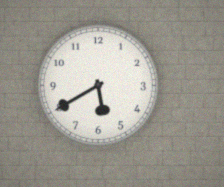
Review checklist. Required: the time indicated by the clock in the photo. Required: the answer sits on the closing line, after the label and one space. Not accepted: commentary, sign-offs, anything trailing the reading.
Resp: 5:40
